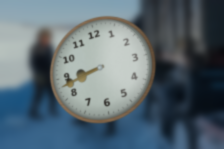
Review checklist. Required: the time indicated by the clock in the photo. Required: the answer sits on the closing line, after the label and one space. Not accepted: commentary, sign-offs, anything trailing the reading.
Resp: 8:43
